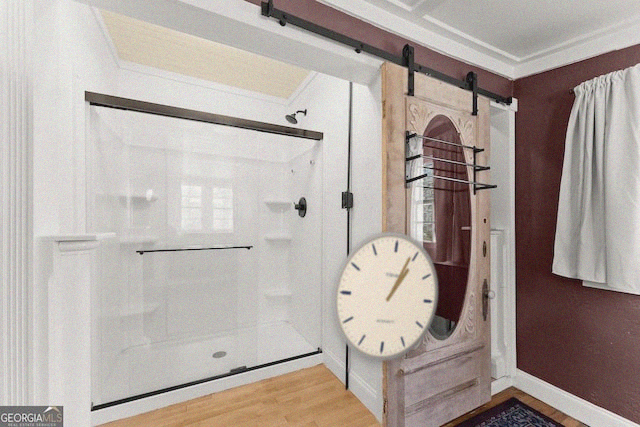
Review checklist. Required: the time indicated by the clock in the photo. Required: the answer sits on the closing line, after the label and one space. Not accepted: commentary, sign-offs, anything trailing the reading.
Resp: 1:04
